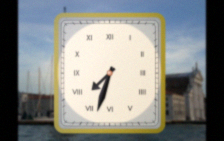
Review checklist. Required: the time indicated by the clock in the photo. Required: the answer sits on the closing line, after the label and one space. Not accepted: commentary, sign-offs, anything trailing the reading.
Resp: 7:33
